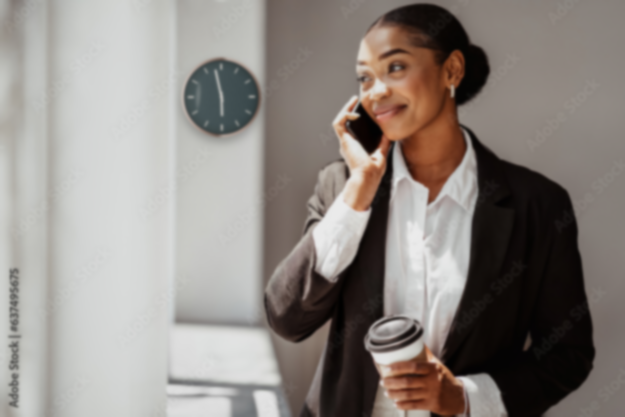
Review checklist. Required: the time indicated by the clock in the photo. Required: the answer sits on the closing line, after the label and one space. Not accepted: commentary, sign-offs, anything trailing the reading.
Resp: 5:58
